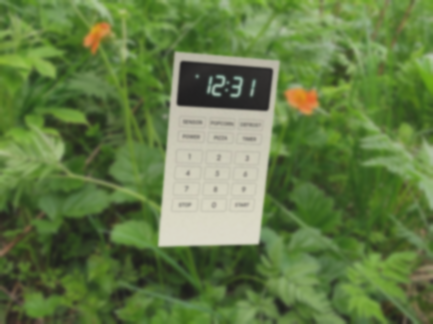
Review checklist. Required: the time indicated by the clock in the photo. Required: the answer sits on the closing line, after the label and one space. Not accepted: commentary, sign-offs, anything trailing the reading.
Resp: 12:31
